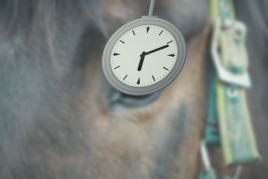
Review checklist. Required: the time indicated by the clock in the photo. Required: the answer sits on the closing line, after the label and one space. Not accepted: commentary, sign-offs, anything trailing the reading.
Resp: 6:11
